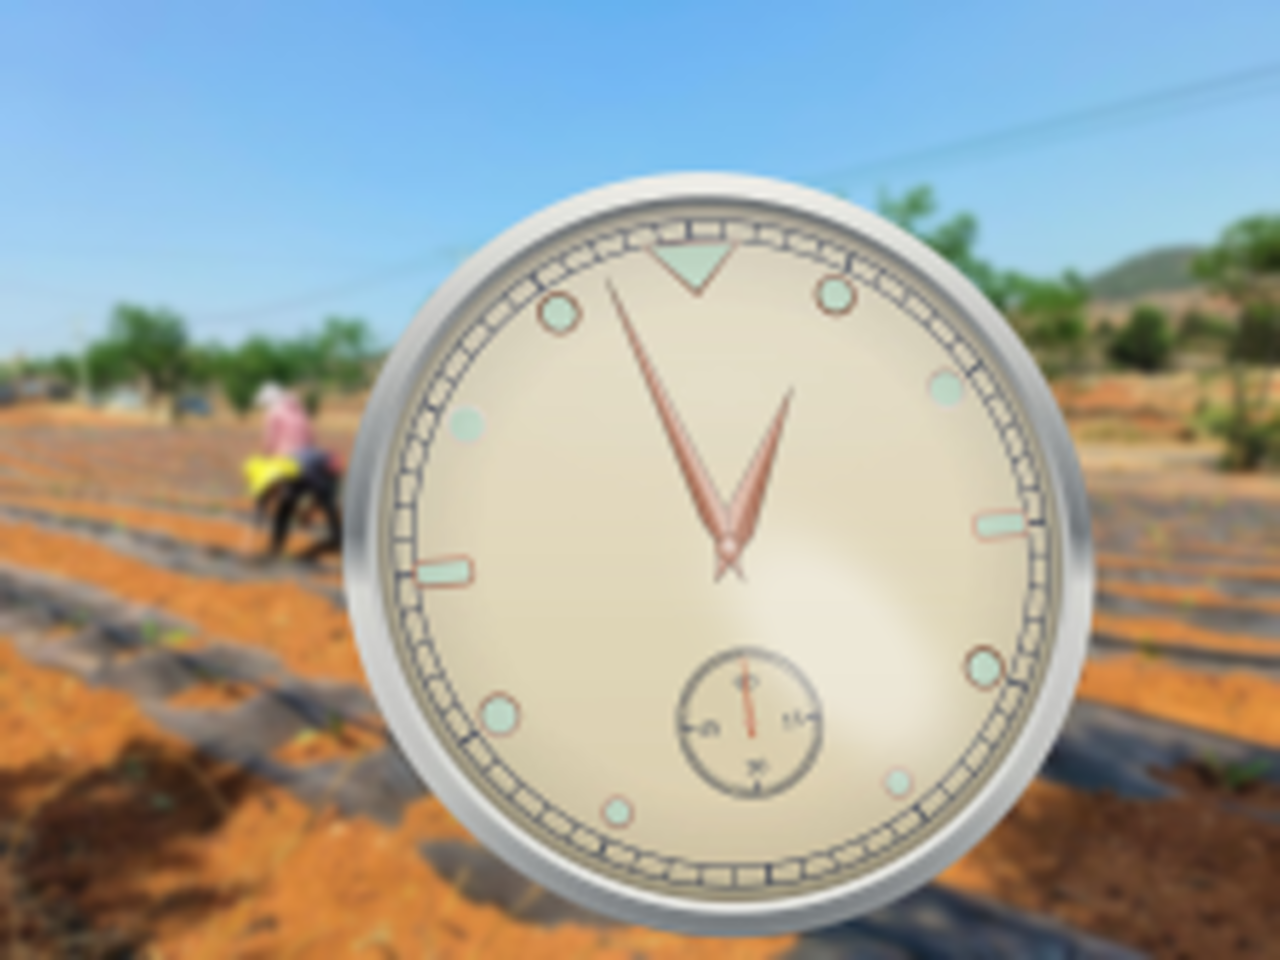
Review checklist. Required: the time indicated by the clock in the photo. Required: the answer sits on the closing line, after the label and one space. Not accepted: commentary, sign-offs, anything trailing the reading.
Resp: 12:57
